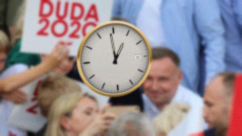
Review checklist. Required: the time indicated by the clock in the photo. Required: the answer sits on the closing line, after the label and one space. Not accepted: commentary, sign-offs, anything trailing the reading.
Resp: 12:59
